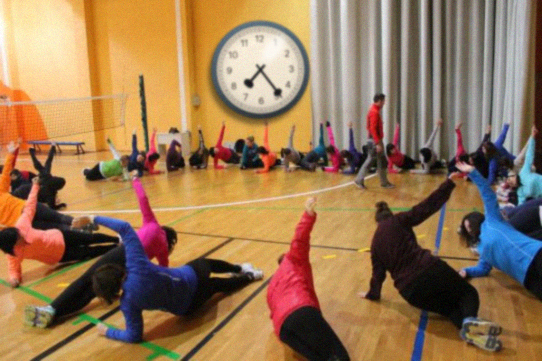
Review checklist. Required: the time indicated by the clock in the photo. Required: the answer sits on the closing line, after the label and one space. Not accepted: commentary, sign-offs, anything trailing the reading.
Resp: 7:24
